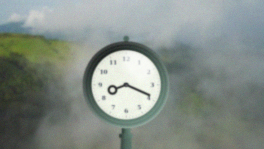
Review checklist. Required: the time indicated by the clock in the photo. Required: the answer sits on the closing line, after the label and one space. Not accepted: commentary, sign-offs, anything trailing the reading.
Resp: 8:19
